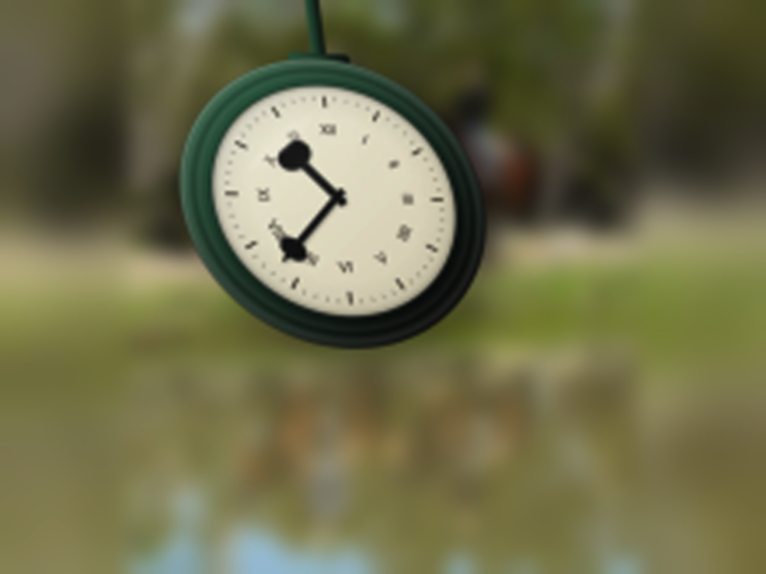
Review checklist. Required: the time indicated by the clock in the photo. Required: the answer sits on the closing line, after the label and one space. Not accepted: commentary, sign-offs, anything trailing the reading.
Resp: 10:37
